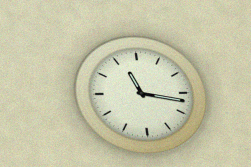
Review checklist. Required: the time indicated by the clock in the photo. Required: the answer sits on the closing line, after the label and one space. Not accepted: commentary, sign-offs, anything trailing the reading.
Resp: 11:17
